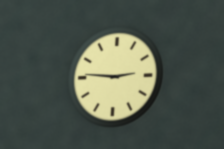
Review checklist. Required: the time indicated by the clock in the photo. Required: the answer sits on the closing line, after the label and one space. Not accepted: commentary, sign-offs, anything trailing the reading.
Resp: 2:46
